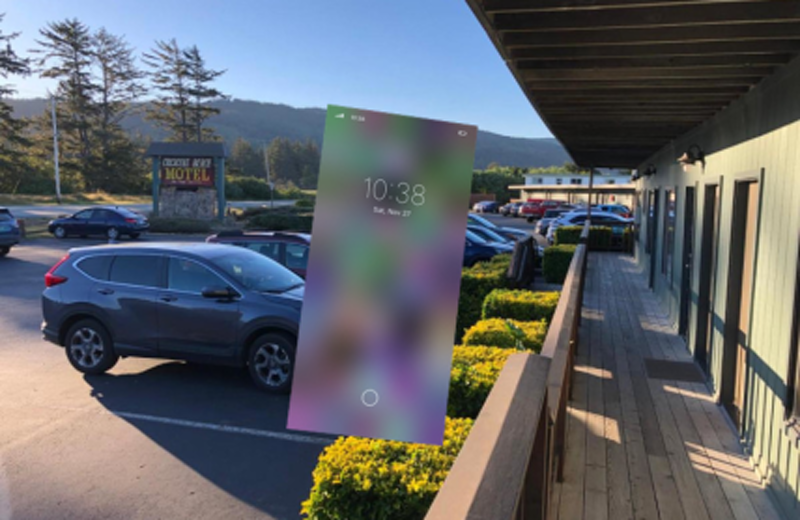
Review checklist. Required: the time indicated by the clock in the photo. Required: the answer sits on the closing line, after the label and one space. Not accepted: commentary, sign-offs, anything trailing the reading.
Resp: 10:38
